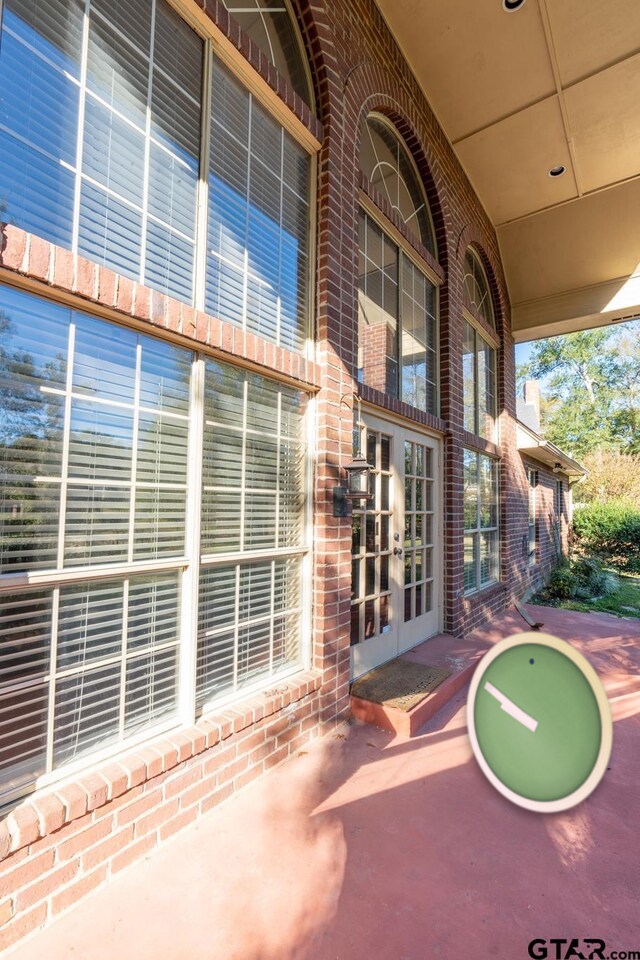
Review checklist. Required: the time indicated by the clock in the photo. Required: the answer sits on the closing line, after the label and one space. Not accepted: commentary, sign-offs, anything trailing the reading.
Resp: 9:50
